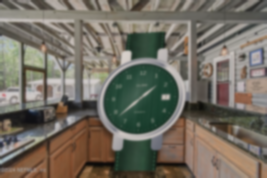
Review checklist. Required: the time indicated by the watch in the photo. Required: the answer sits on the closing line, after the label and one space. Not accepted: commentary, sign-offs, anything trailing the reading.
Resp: 1:38
